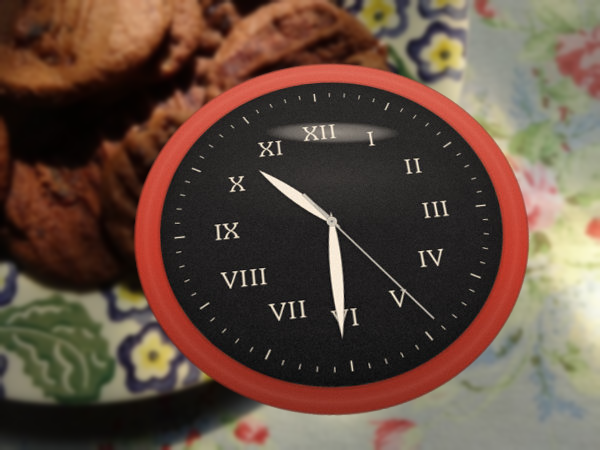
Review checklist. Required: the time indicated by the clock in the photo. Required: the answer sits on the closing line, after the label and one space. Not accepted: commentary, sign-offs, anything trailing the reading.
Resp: 10:30:24
